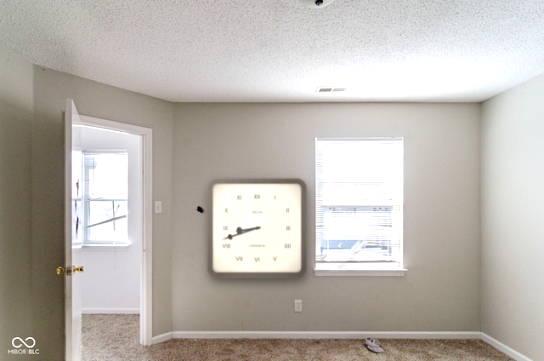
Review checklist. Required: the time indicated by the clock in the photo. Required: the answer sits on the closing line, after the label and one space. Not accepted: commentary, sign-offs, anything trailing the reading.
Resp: 8:42
